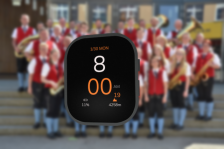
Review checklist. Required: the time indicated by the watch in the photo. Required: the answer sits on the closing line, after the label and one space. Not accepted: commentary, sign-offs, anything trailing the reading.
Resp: 8:00
